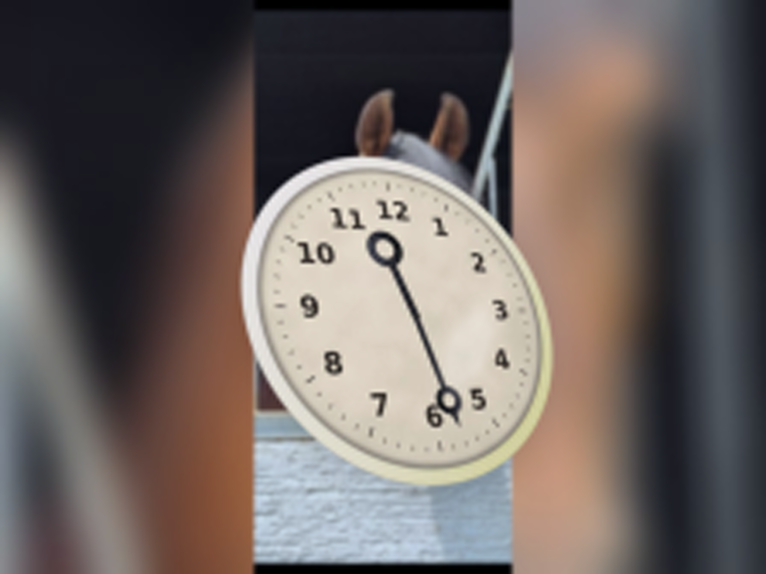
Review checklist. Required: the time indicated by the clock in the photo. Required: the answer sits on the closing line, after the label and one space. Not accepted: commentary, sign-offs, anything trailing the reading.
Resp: 11:28
